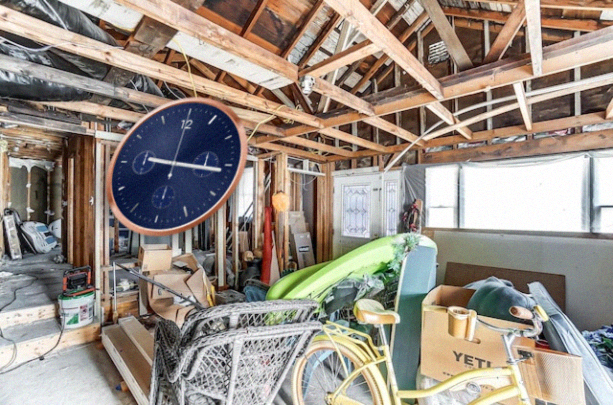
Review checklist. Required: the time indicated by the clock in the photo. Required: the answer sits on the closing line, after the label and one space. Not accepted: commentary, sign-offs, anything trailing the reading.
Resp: 9:16
